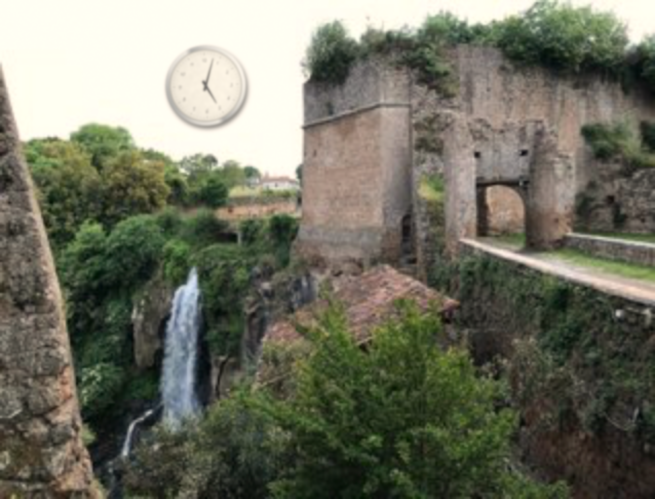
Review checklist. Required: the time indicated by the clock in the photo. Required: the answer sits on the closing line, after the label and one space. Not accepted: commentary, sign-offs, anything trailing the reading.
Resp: 5:03
